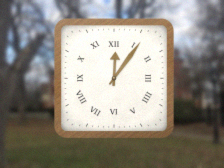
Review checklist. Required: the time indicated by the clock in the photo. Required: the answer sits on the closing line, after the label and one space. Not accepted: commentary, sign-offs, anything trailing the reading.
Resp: 12:06
